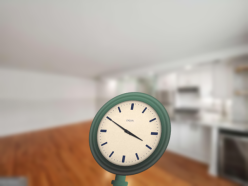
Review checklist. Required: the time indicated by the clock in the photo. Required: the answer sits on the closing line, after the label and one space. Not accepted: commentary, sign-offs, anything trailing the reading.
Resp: 3:50
